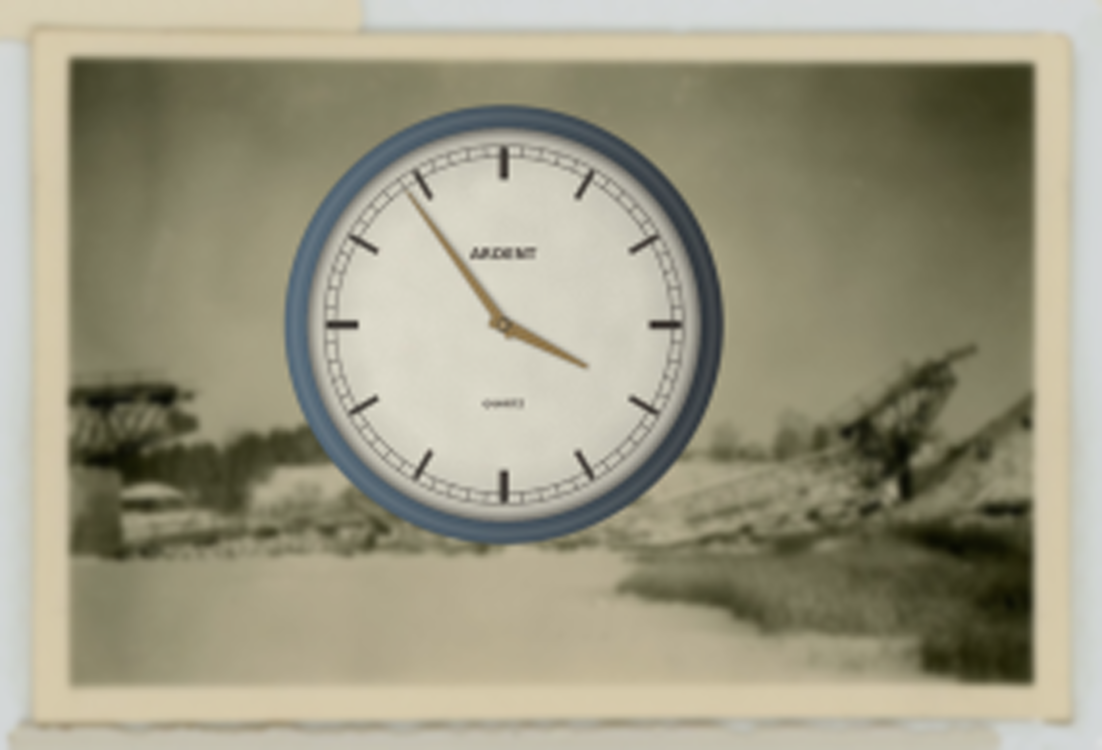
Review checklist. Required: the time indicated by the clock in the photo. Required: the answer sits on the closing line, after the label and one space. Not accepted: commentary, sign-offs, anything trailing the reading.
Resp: 3:54
